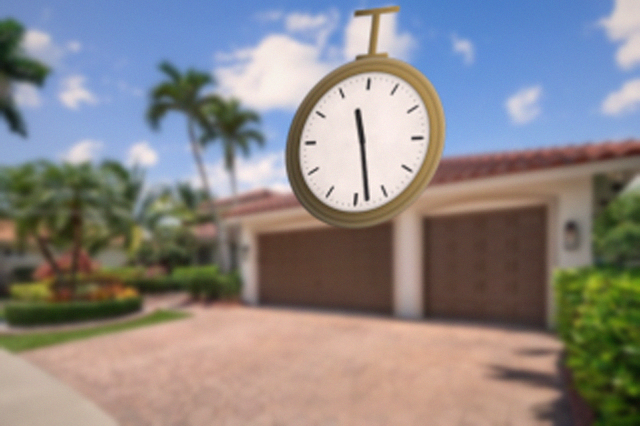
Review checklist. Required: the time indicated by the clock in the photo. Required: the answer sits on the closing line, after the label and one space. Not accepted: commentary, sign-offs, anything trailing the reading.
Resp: 11:28
